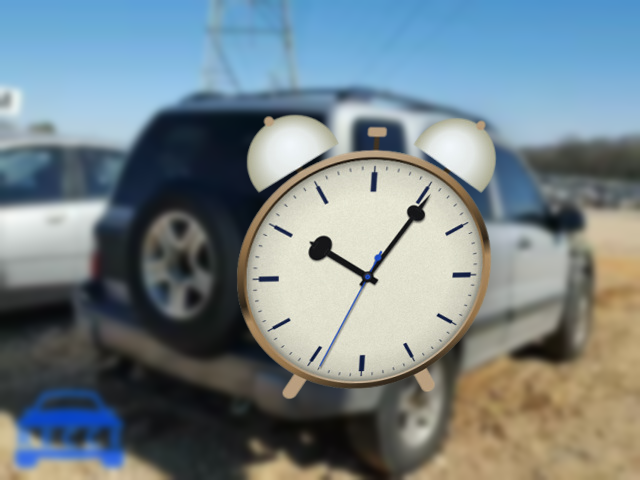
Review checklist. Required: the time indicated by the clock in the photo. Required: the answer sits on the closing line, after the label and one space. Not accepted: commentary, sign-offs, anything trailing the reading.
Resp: 10:05:34
